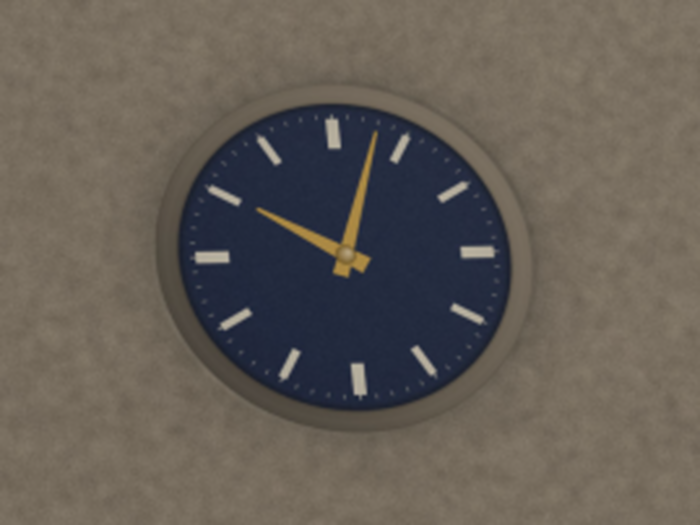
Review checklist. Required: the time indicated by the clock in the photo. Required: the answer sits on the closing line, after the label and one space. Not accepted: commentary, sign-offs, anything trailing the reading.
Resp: 10:03
